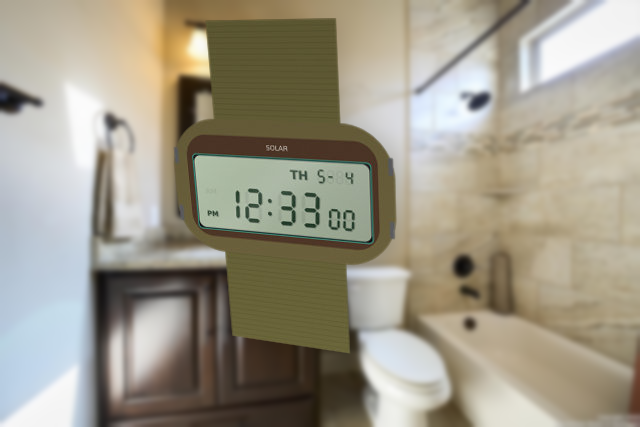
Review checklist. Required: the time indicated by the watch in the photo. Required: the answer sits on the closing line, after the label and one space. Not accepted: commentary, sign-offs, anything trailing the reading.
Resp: 12:33:00
